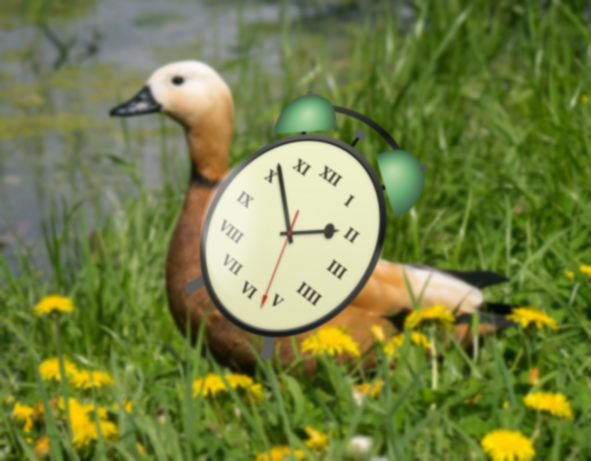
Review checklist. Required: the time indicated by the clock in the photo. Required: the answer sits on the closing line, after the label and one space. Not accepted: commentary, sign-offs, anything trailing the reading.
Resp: 1:51:27
